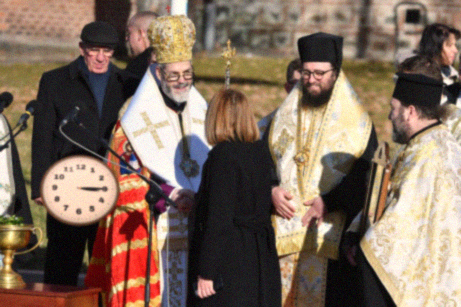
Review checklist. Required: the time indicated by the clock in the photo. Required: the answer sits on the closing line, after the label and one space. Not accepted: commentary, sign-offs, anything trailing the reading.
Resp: 3:15
